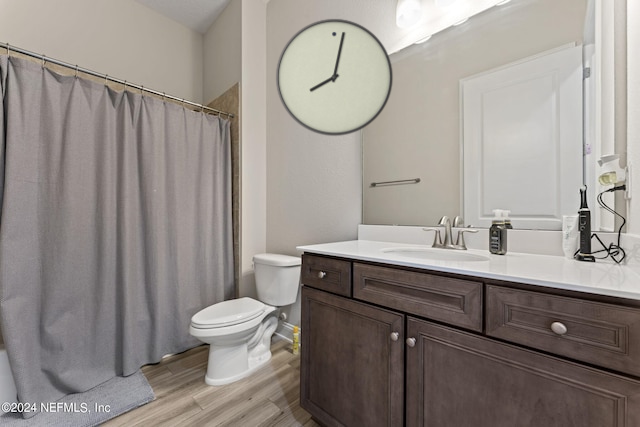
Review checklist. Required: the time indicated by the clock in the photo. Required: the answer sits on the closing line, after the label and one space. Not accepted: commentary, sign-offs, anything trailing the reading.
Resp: 8:02
